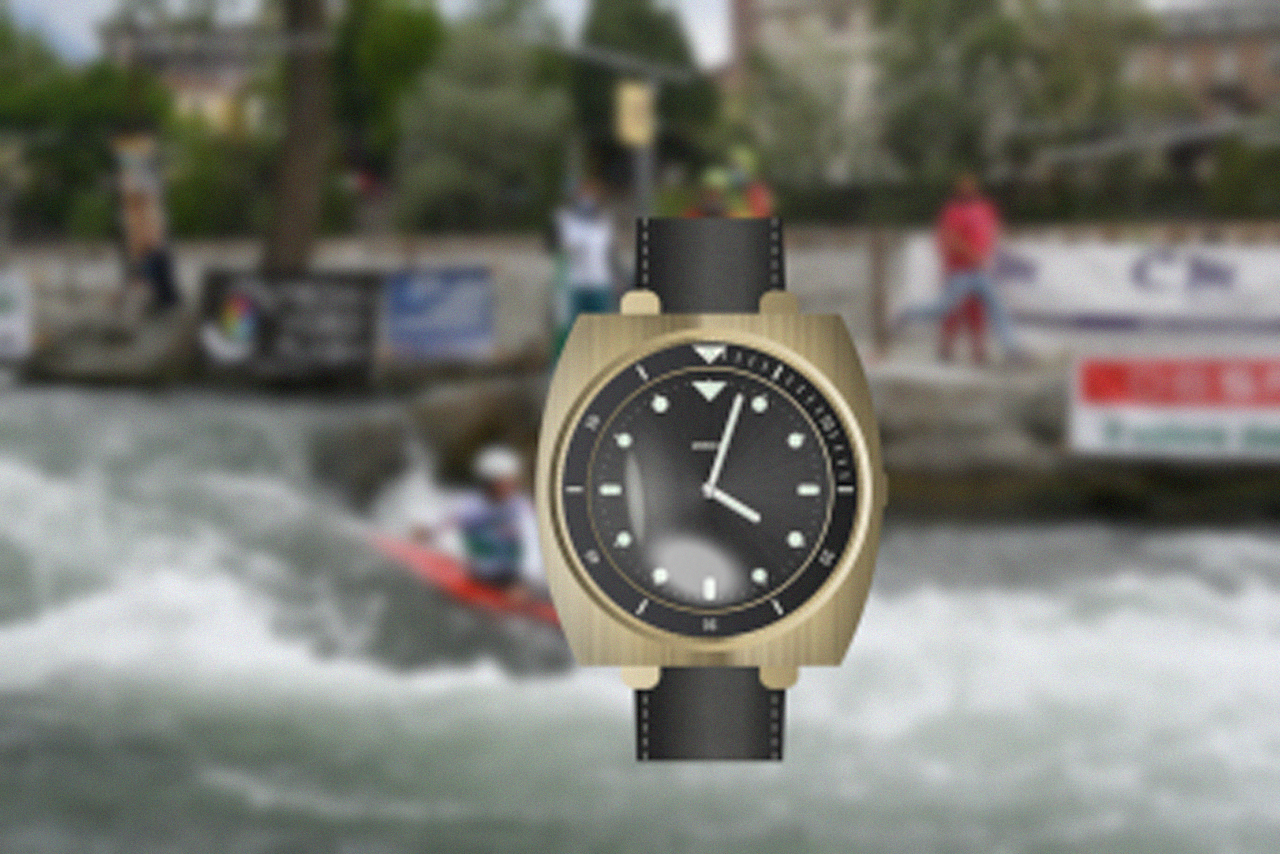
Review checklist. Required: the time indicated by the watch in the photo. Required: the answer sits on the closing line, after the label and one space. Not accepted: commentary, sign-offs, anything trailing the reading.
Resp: 4:03
